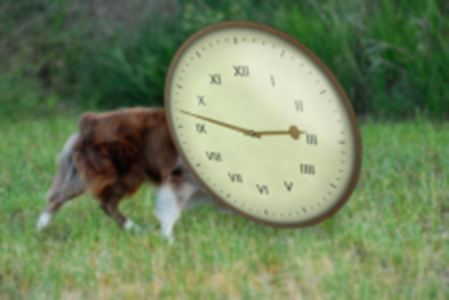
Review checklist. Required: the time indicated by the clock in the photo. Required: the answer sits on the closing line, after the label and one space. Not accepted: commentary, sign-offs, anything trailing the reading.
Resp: 2:47
